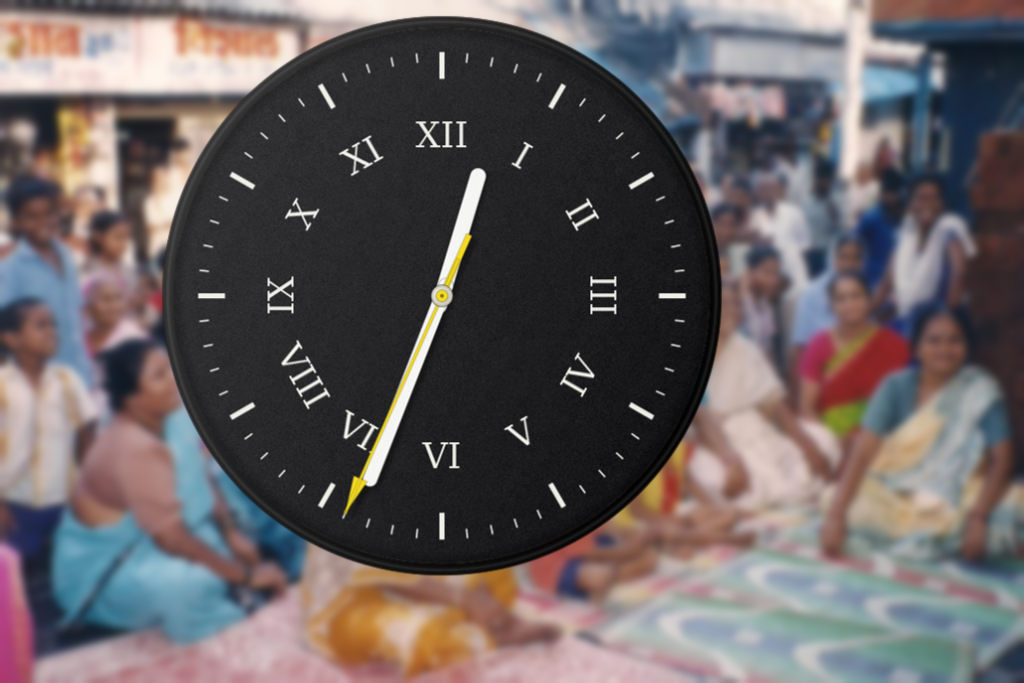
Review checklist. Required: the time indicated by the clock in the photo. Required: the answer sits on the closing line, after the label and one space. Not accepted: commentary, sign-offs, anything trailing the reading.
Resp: 12:33:34
